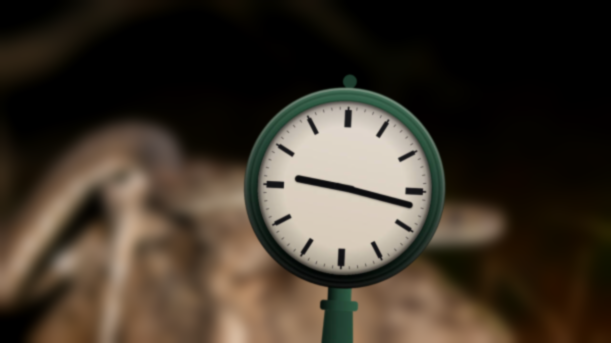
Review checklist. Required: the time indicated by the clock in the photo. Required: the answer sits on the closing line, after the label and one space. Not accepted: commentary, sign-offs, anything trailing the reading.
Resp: 9:17
